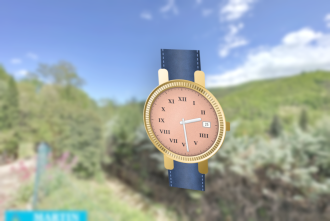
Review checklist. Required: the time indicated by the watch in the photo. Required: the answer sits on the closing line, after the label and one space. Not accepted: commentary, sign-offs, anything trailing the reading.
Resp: 2:29
